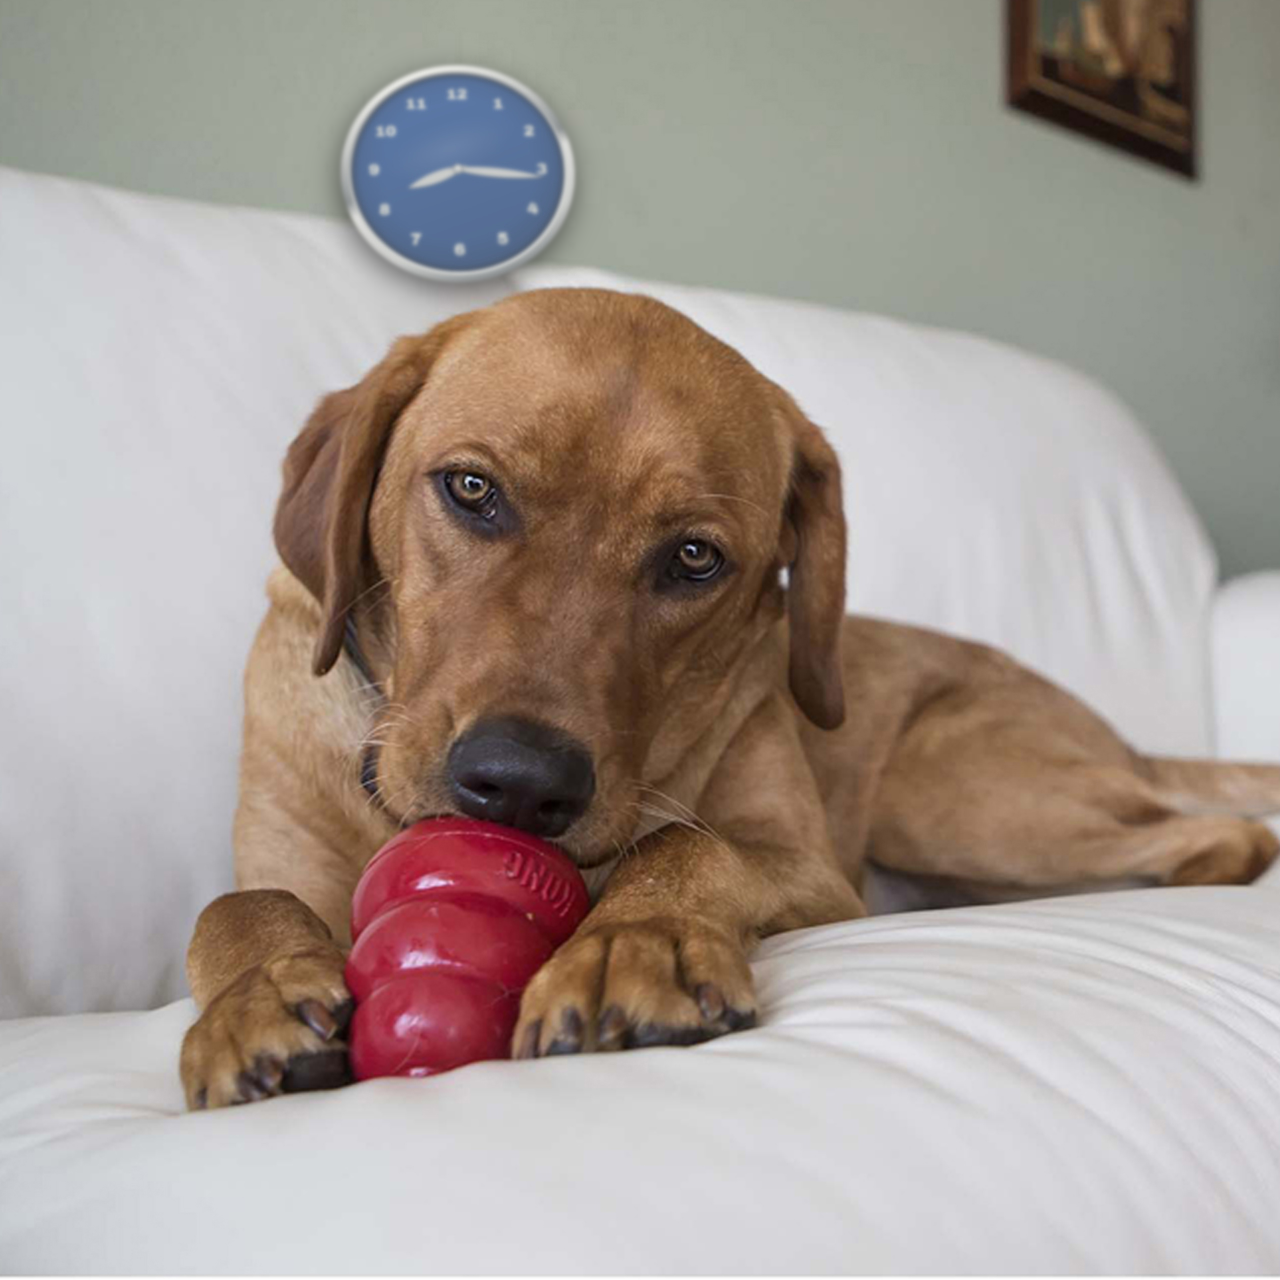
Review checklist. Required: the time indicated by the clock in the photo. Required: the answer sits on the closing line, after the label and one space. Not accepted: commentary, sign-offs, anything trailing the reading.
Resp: 8:16
